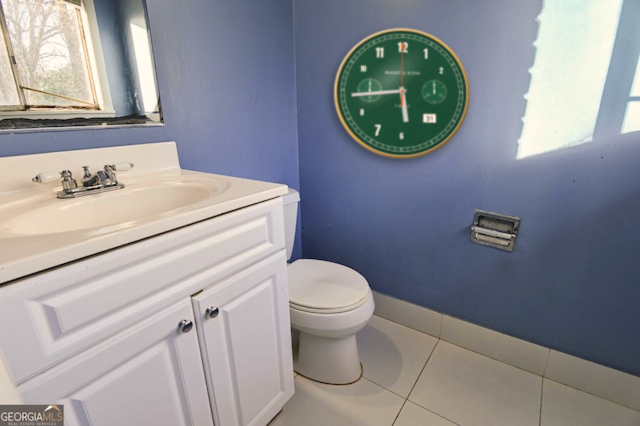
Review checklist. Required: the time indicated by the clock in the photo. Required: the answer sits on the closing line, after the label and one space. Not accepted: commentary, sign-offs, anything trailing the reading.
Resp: 5:44
